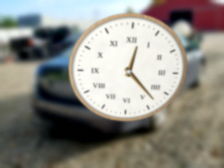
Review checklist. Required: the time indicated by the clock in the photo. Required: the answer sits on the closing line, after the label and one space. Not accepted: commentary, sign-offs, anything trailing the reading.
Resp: 12:23
